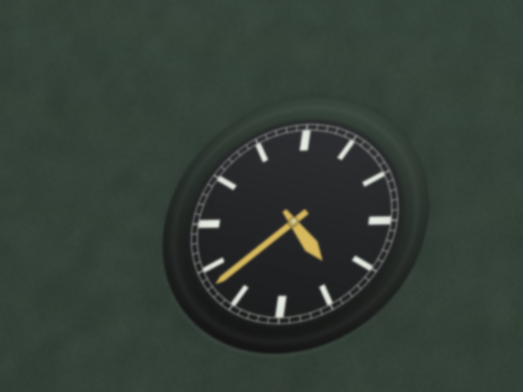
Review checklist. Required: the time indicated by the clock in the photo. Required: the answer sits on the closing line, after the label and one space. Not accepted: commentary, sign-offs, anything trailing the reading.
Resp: 4:38
